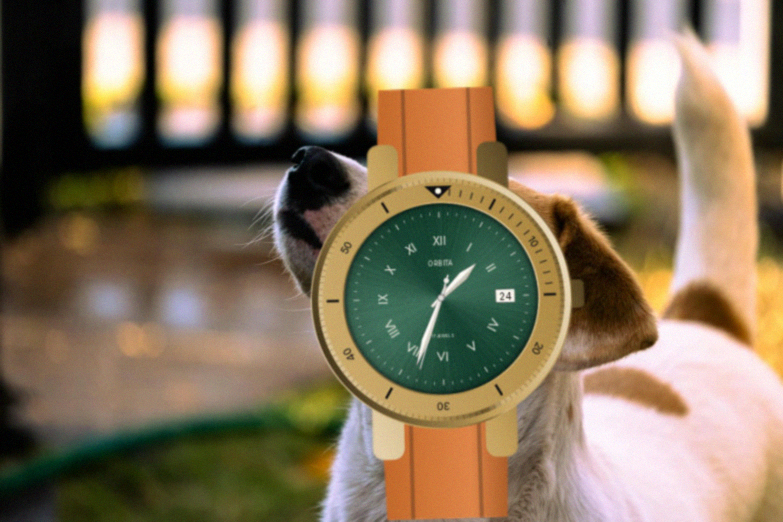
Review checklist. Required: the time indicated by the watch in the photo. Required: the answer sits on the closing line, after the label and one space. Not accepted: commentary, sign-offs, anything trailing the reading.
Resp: 1:33:33
